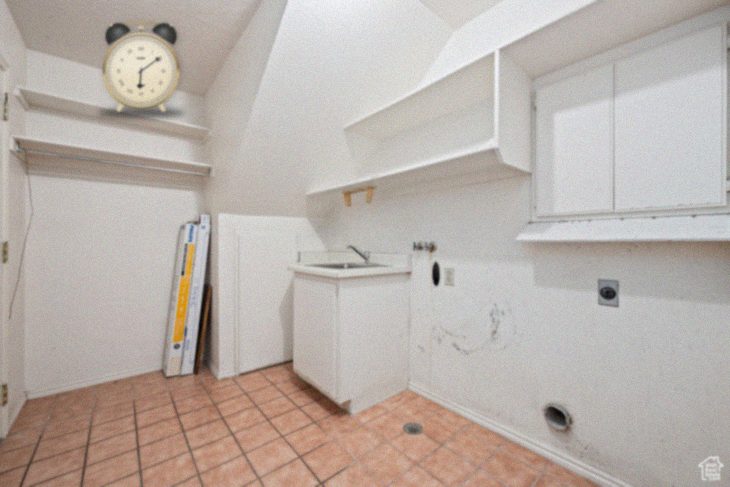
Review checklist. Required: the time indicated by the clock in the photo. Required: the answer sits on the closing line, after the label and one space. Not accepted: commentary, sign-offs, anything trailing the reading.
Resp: 6:09
